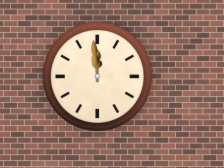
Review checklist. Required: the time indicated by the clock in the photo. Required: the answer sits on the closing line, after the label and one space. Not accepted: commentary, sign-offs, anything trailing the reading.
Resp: 11:59
